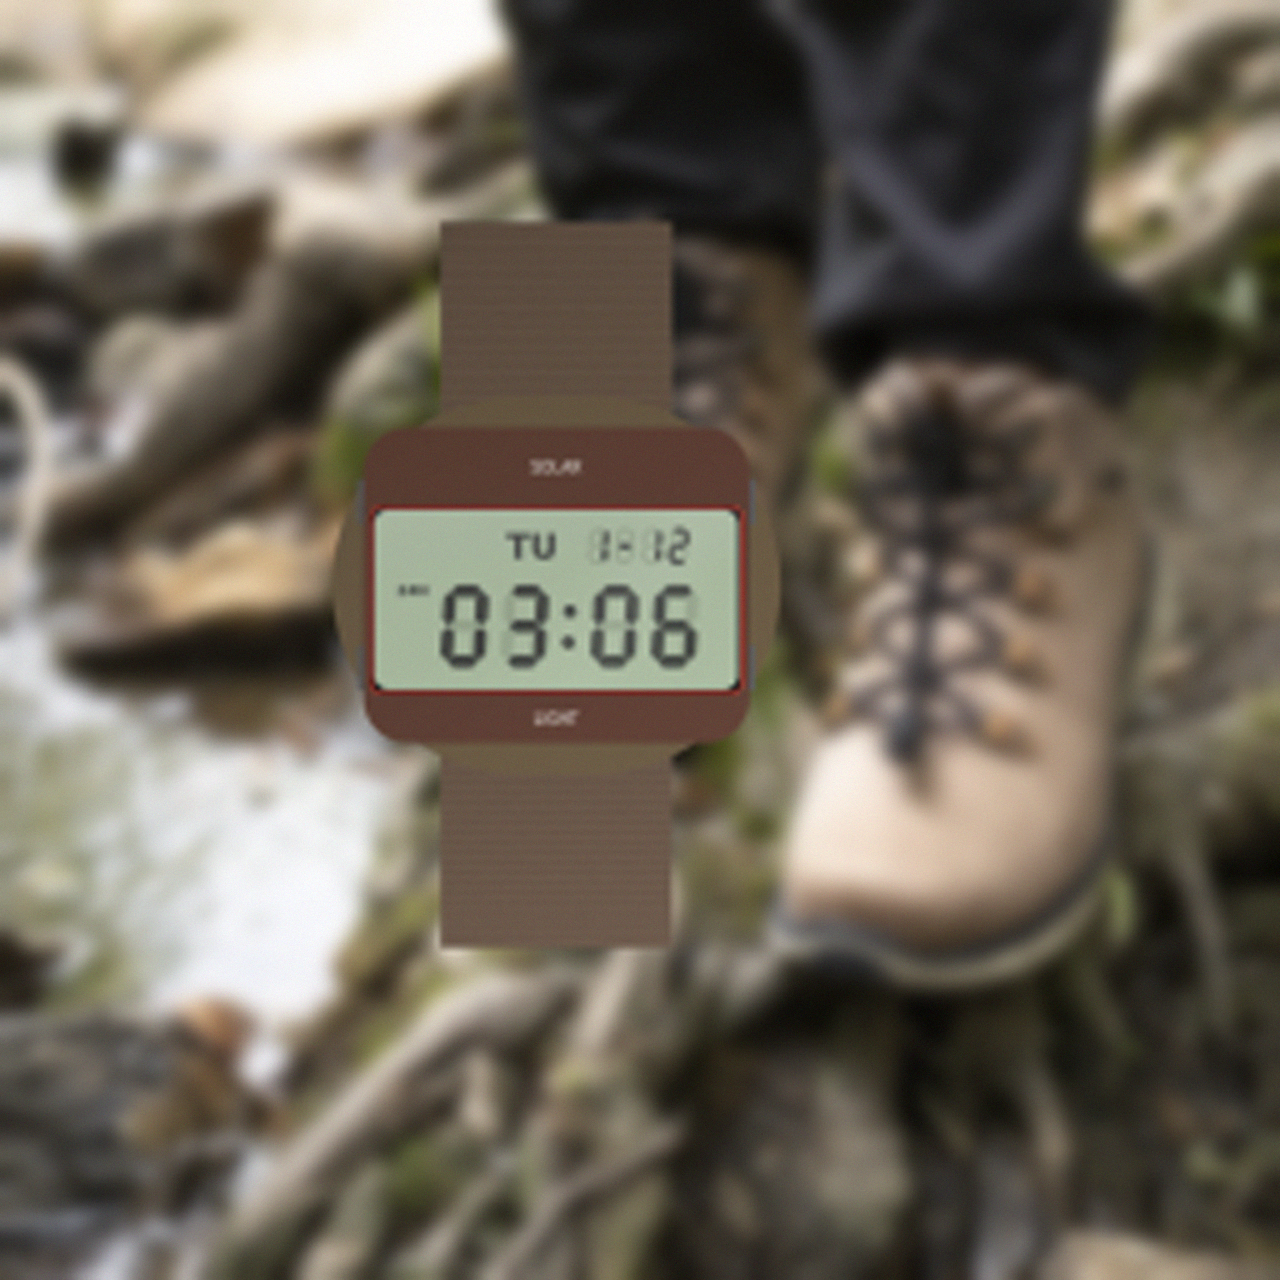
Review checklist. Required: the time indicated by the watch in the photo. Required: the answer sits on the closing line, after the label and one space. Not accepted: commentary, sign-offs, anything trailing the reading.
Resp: 3:06
